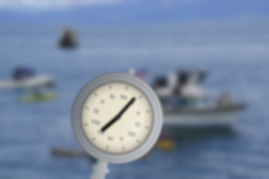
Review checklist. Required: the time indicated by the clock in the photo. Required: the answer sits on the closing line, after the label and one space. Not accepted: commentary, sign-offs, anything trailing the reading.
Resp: 7:04
